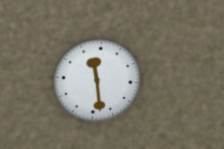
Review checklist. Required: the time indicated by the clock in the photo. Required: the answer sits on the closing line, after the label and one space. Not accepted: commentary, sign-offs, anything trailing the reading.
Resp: 11:28
